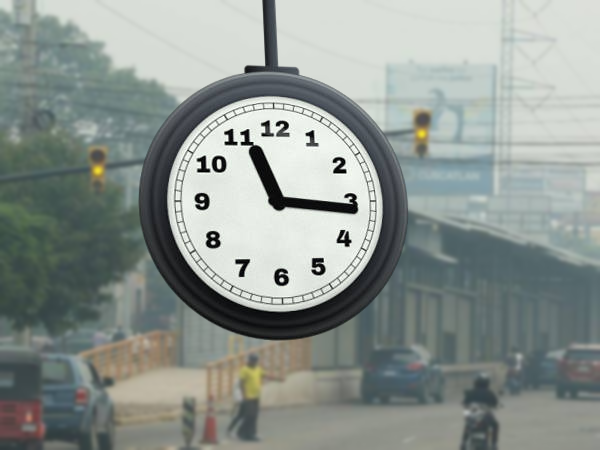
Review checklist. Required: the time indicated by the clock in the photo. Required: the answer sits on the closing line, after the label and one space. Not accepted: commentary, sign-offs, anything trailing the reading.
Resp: 11:16
